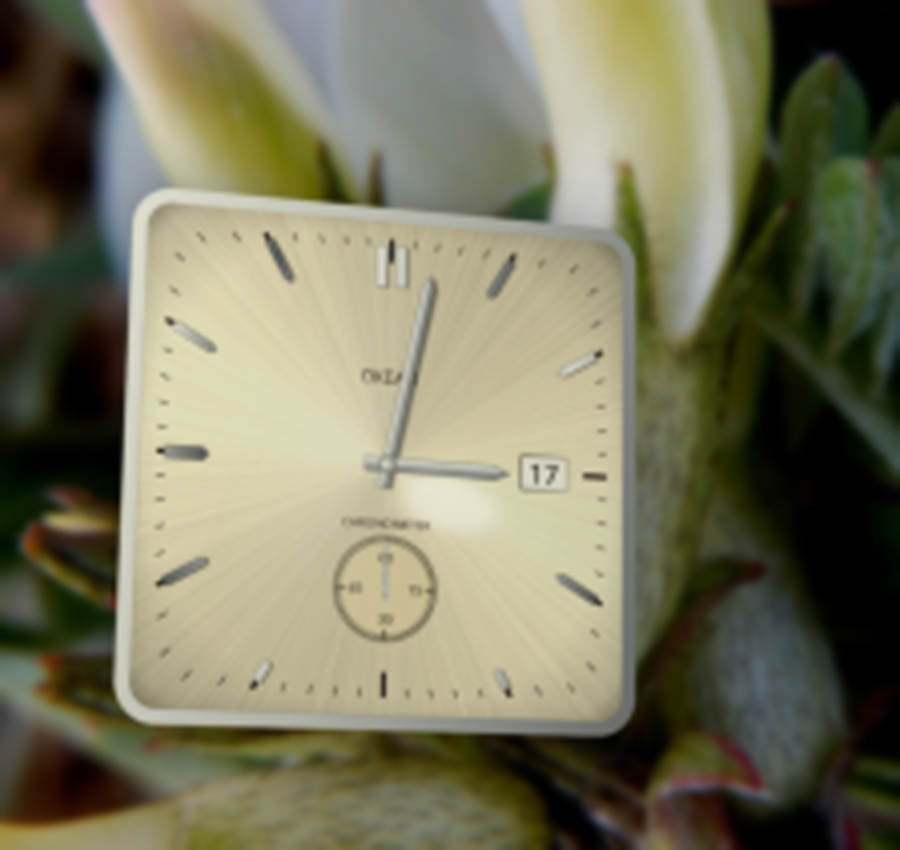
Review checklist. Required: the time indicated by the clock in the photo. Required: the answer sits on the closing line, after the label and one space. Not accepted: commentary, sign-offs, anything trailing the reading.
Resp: 3:02
